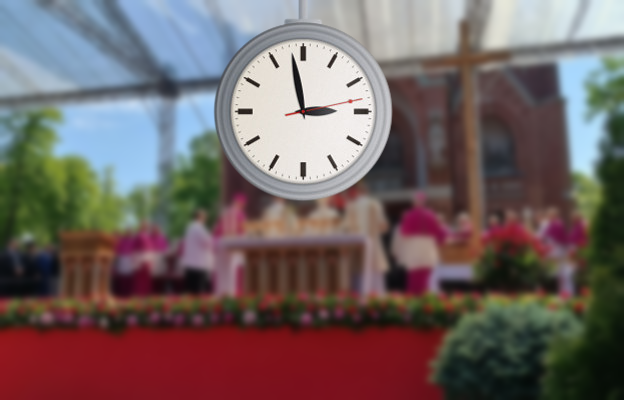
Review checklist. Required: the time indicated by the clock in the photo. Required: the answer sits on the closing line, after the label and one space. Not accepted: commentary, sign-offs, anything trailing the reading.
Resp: 2:58:13
